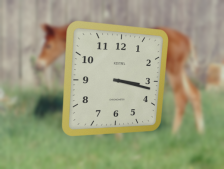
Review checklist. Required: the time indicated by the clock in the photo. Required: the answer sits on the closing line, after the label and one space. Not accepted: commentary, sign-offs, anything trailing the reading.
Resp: 3:17
